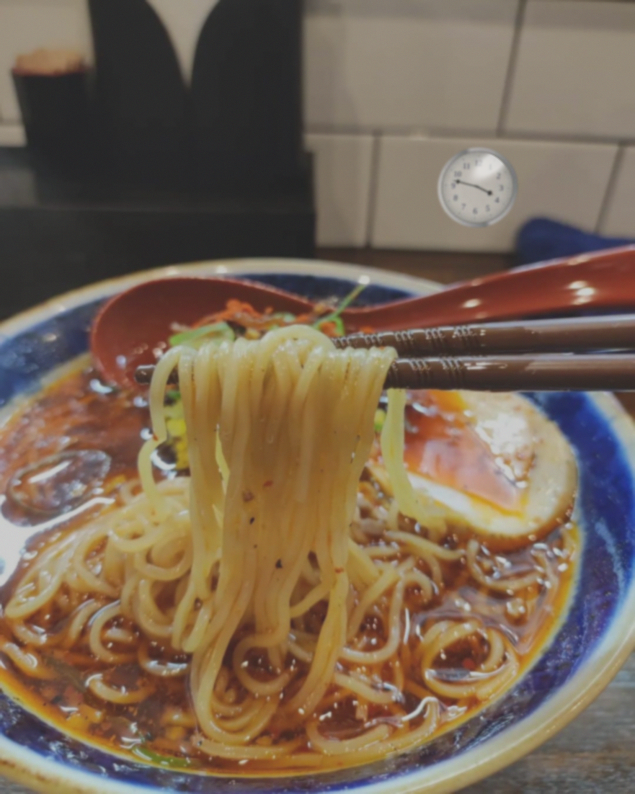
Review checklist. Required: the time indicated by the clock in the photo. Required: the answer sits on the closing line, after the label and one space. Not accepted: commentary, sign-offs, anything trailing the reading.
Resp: 3:47
